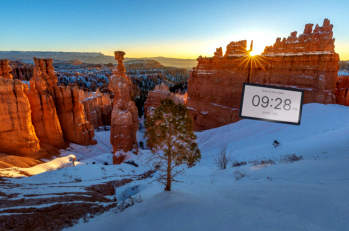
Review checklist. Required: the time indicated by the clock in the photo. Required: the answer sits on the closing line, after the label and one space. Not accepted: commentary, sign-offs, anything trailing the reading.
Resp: 9:28
